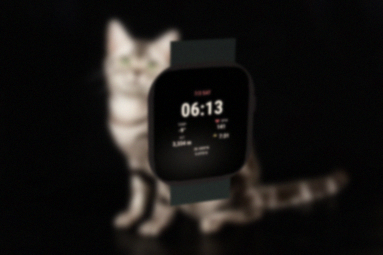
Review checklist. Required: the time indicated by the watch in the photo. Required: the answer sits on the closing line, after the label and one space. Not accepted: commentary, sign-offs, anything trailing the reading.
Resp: 6:13
